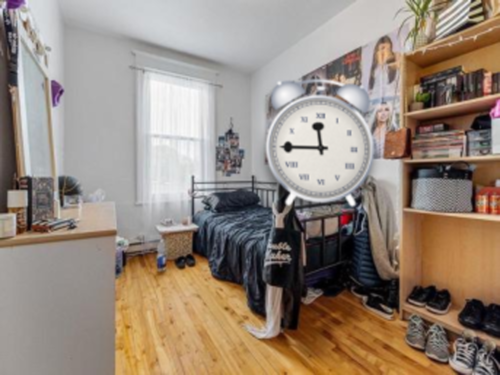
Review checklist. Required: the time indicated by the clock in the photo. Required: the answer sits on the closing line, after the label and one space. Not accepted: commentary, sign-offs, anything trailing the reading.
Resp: 11:45
